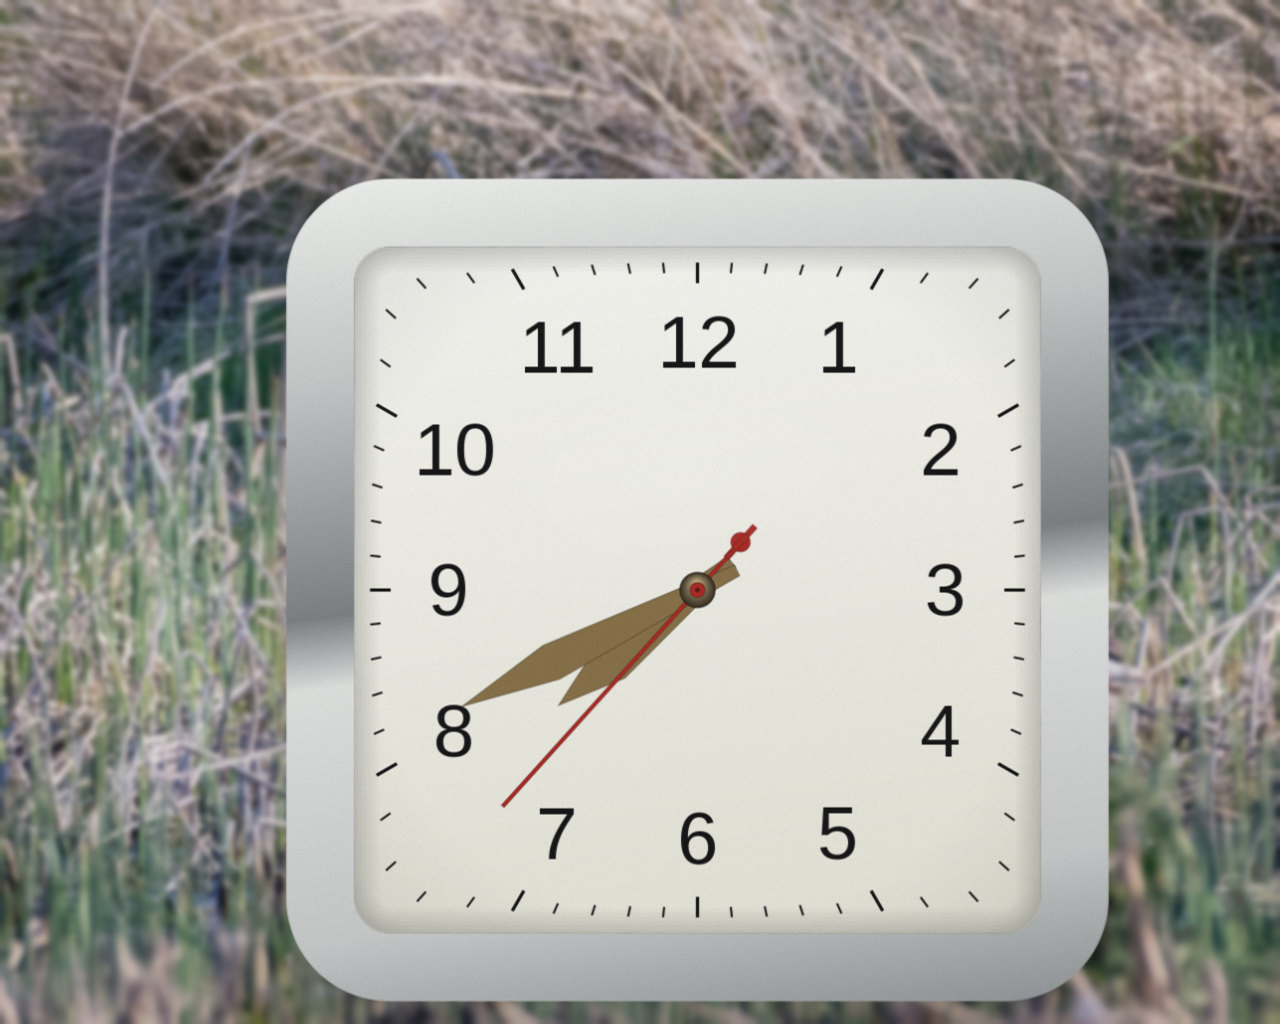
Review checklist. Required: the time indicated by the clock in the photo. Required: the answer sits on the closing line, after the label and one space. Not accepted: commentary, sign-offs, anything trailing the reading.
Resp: 7:40:37
